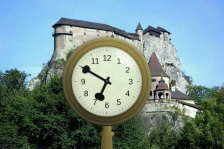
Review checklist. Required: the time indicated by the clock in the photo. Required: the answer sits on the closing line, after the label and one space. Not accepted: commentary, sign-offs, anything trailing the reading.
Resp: 6:50
